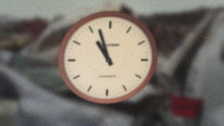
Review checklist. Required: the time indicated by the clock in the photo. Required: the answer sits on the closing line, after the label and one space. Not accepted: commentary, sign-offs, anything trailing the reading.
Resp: 10:57
